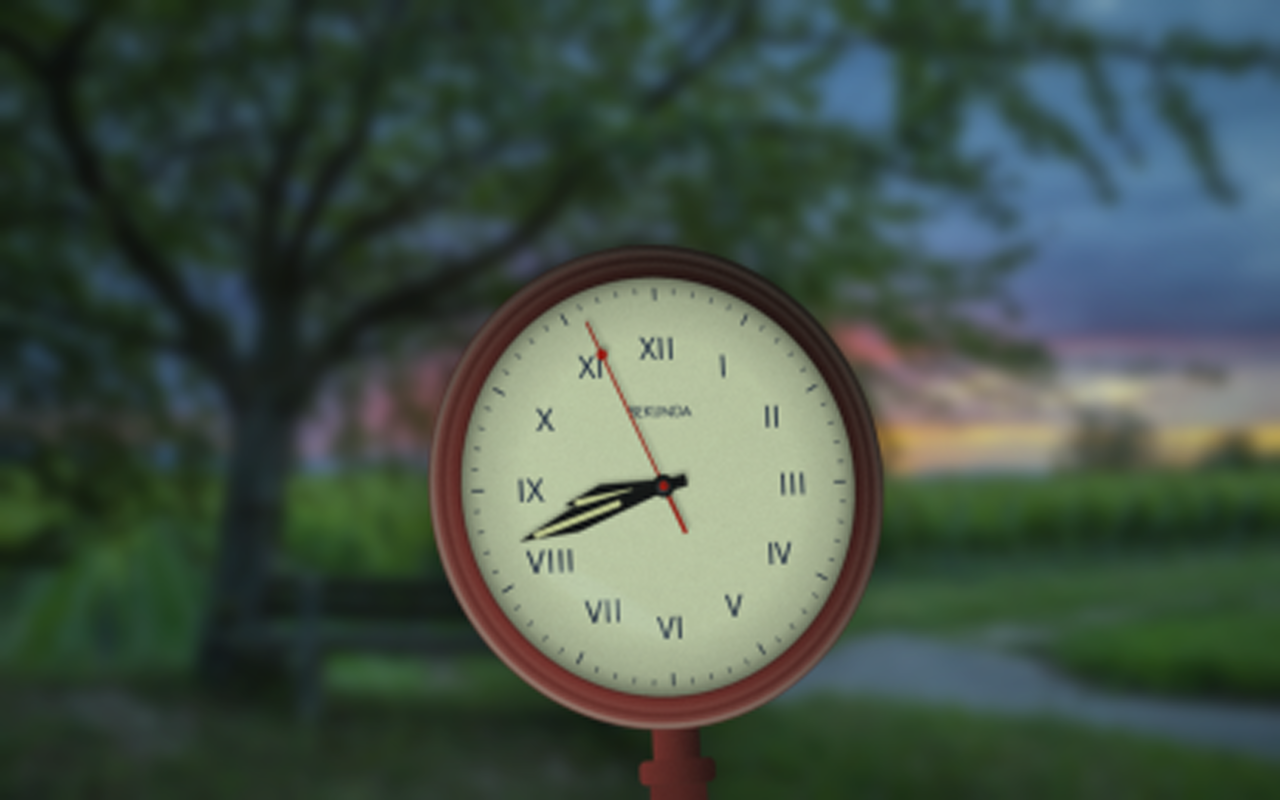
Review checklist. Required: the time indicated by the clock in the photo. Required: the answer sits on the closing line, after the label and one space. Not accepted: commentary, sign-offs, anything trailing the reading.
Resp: 8:41:56
